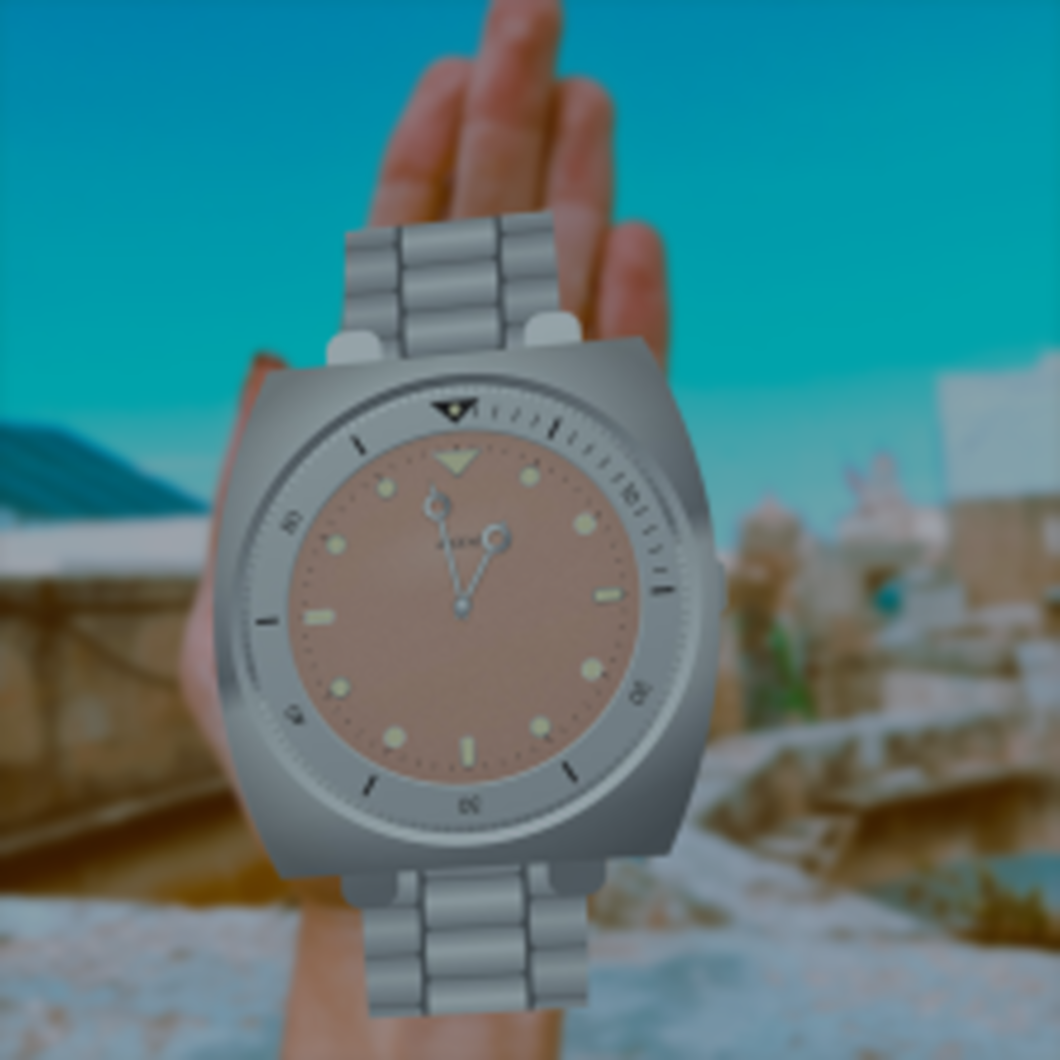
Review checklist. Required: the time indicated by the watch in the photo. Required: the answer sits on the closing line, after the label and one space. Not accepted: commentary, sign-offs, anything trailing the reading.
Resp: 12:58
